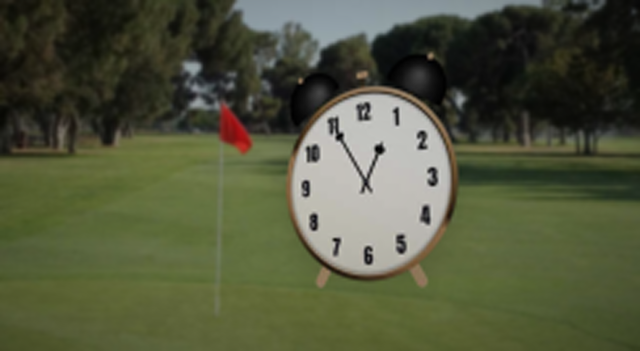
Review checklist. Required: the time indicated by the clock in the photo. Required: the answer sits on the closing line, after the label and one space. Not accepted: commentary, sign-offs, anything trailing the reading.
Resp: 12:55
